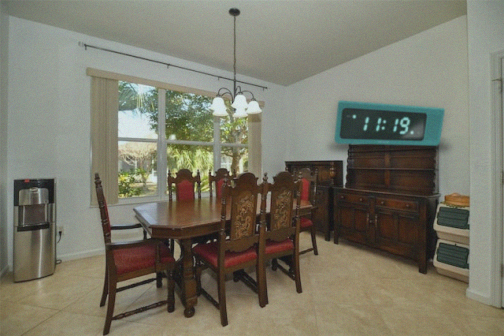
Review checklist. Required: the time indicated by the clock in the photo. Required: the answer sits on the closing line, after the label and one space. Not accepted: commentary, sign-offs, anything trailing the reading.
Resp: 11:19
